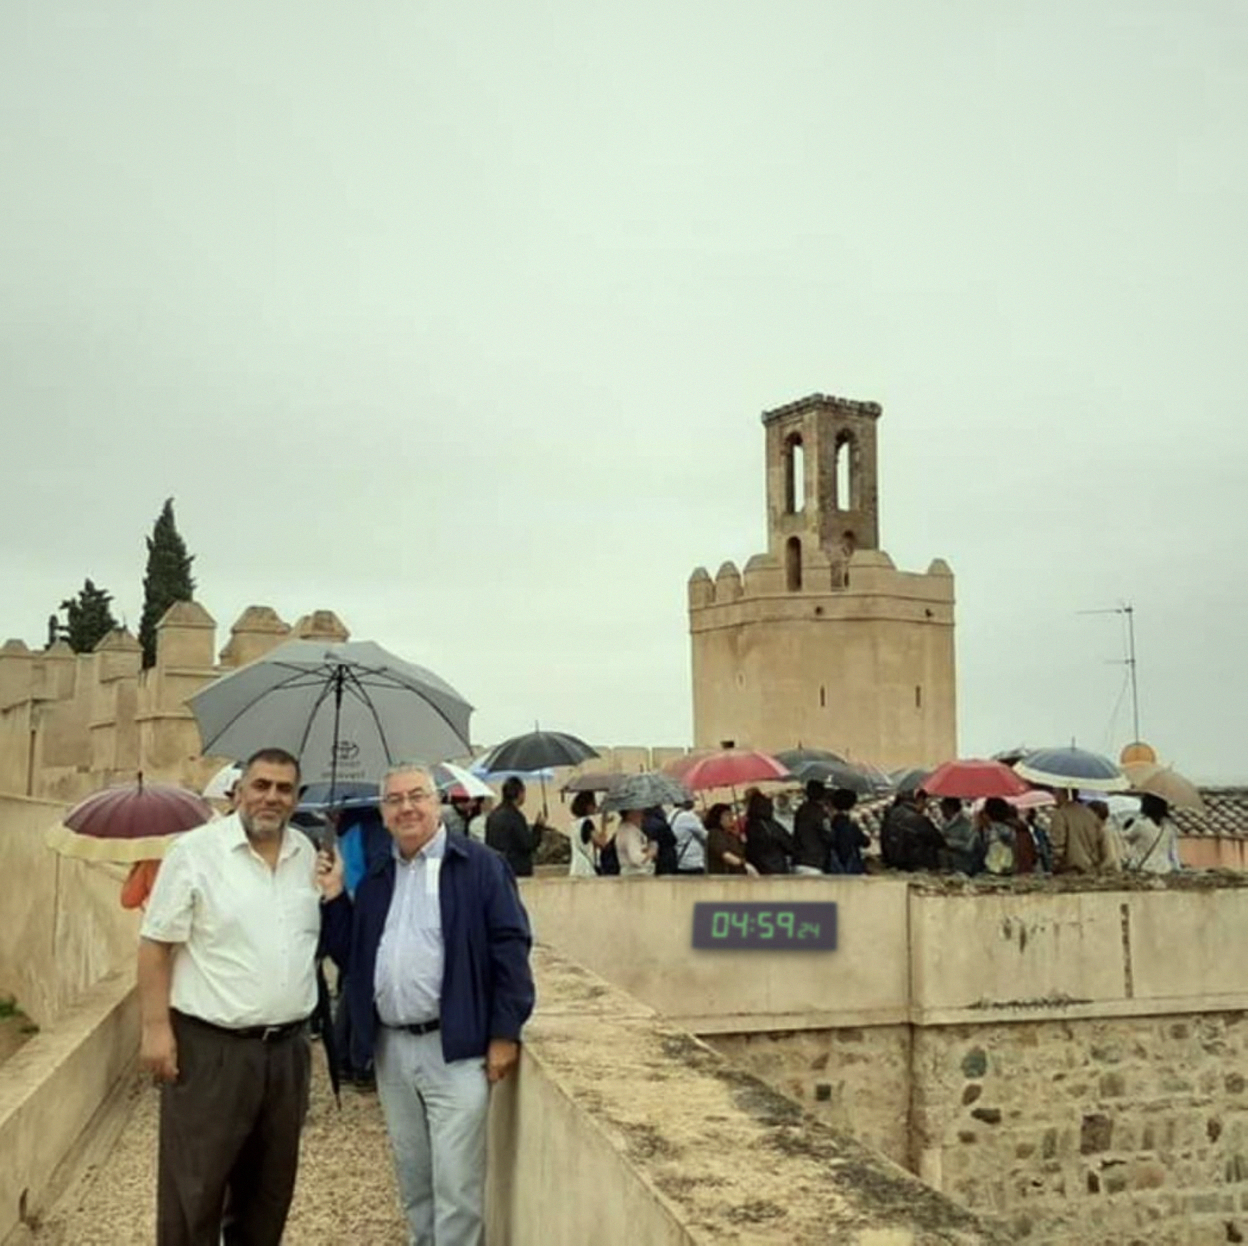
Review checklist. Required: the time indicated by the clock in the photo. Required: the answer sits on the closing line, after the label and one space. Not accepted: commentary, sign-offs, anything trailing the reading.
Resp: 4:59
